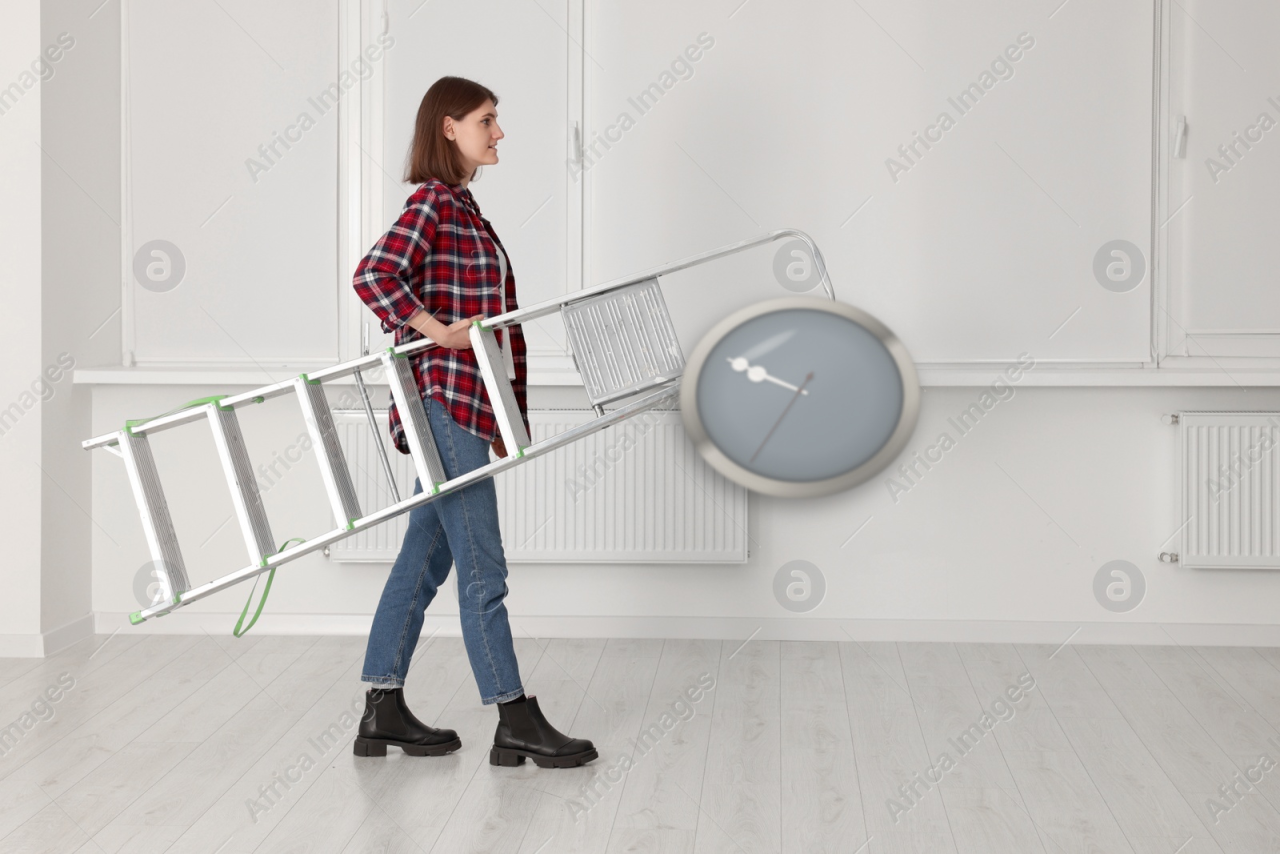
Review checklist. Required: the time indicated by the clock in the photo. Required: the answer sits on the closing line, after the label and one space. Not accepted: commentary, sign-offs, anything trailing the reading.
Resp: 9:49:35
